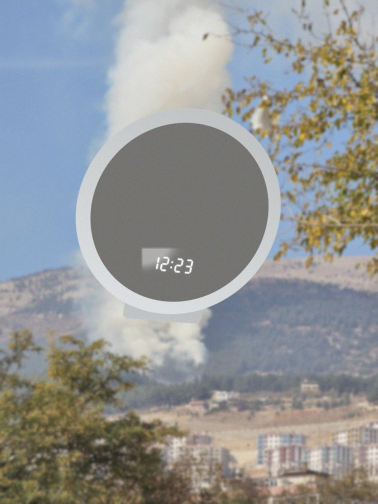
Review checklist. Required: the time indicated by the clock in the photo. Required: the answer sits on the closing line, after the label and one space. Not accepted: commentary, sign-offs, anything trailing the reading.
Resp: 12:23
